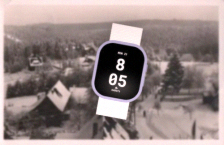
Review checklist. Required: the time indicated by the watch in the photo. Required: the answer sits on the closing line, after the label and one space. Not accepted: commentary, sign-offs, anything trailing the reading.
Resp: 8:05
